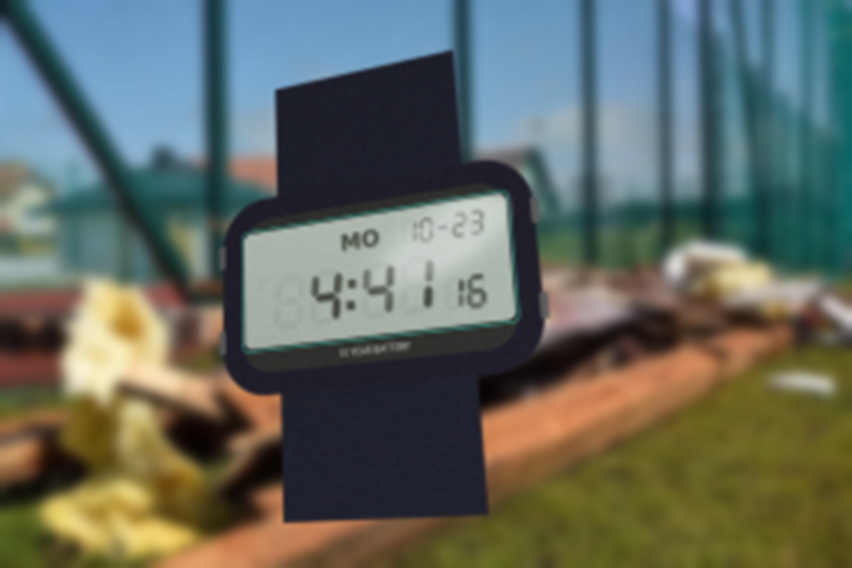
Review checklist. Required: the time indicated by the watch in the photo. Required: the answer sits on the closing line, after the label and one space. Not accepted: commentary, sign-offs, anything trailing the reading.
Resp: 4:41:16
